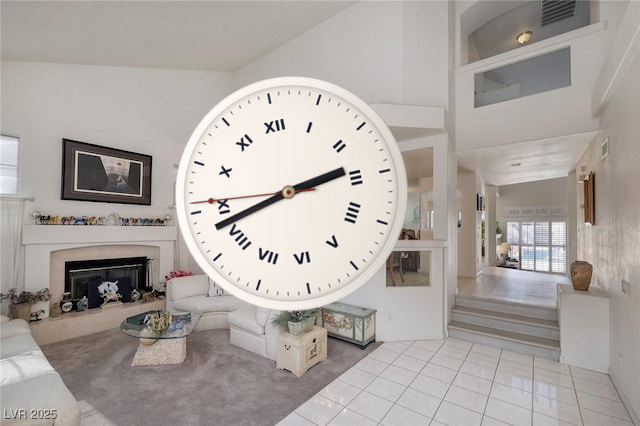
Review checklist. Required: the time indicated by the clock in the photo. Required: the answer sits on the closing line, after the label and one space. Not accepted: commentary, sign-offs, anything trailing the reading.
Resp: 2:42:46
